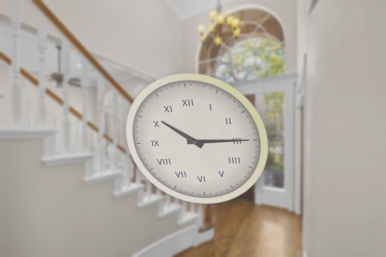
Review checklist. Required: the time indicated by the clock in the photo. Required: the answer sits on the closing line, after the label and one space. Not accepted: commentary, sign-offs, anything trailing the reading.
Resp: 10:15
